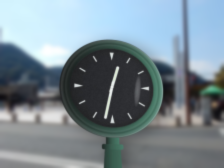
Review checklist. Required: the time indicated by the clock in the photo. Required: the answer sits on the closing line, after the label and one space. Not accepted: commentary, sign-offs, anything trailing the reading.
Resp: 12:32
